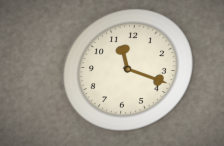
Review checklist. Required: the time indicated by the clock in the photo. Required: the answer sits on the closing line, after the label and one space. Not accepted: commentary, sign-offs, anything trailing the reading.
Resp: 11:18
